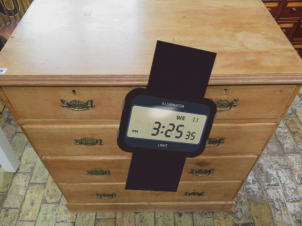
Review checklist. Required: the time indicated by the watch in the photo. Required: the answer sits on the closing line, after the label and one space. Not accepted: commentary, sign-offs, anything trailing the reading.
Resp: 3:25:35
